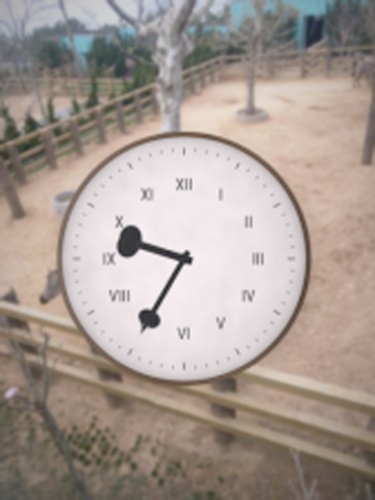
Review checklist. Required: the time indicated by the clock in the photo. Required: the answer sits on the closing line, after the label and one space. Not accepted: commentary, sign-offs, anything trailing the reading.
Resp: 9:35
